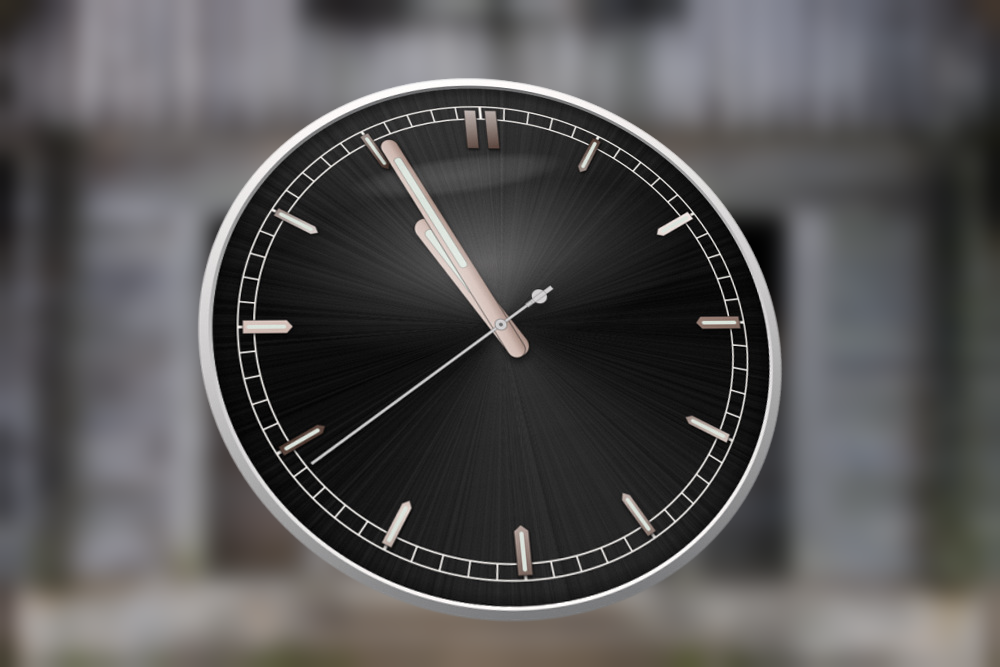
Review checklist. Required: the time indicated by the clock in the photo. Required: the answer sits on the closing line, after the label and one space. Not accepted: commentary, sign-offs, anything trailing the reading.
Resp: 10:55:39
